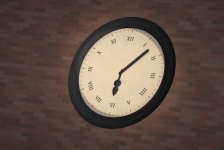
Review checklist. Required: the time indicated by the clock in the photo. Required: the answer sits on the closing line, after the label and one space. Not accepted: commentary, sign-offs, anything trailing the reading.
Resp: 6:07
